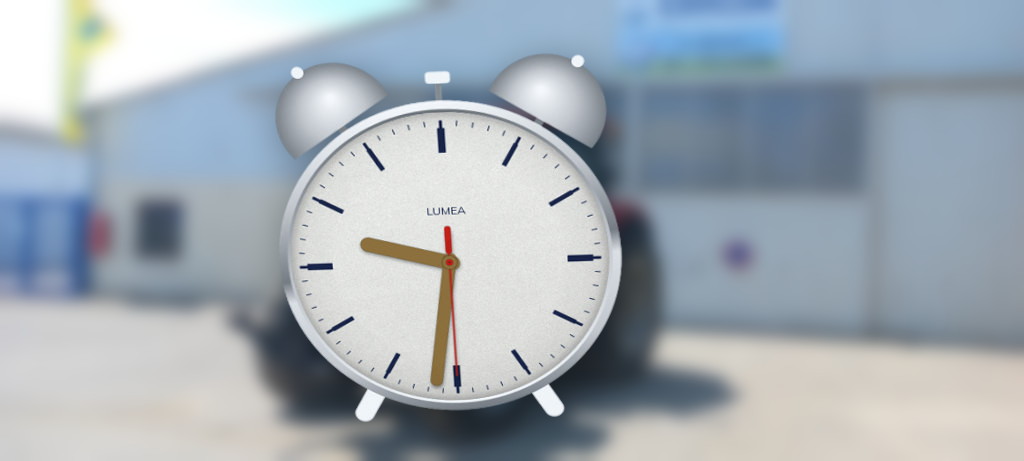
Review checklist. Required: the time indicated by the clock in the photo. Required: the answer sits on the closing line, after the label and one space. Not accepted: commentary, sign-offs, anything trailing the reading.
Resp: 9:31:30
